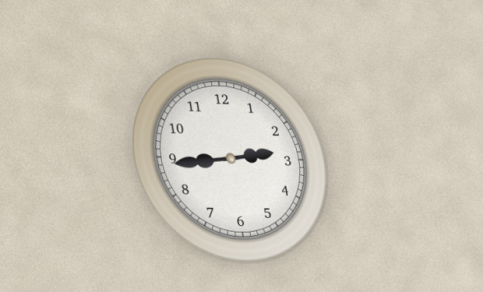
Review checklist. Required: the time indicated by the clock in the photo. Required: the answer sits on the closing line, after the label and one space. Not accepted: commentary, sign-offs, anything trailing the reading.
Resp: 2:44
